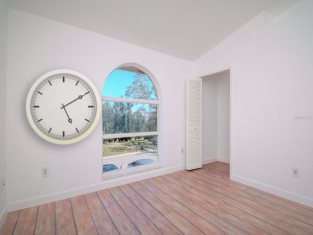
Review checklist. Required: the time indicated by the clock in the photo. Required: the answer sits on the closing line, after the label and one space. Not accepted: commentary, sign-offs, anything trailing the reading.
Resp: 5:10
